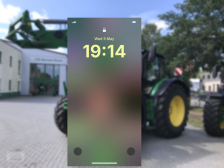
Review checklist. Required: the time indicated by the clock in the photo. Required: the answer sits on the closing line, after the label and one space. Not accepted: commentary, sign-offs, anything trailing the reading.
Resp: 19:14
